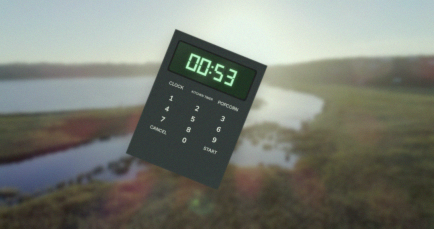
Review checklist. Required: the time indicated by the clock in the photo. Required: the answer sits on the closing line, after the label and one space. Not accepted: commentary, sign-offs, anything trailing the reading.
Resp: 0:53
